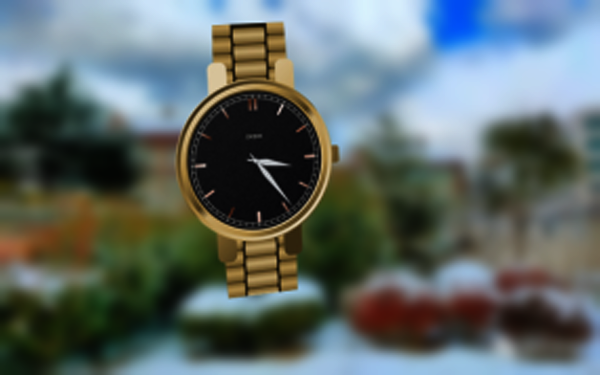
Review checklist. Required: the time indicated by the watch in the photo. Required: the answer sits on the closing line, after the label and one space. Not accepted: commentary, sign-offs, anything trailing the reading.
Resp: 3:24
